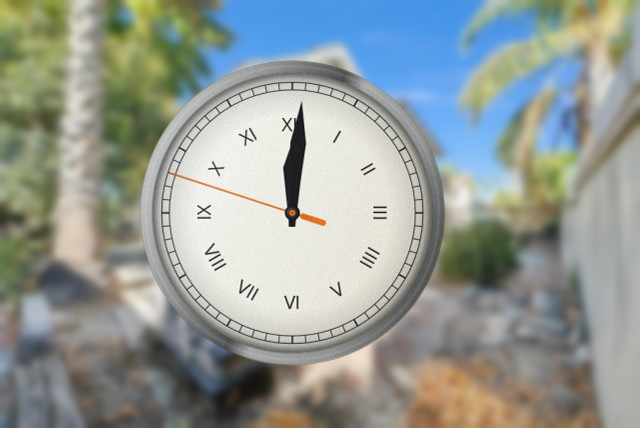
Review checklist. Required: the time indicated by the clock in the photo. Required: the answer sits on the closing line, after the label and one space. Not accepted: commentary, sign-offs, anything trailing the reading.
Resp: 12:00:48
